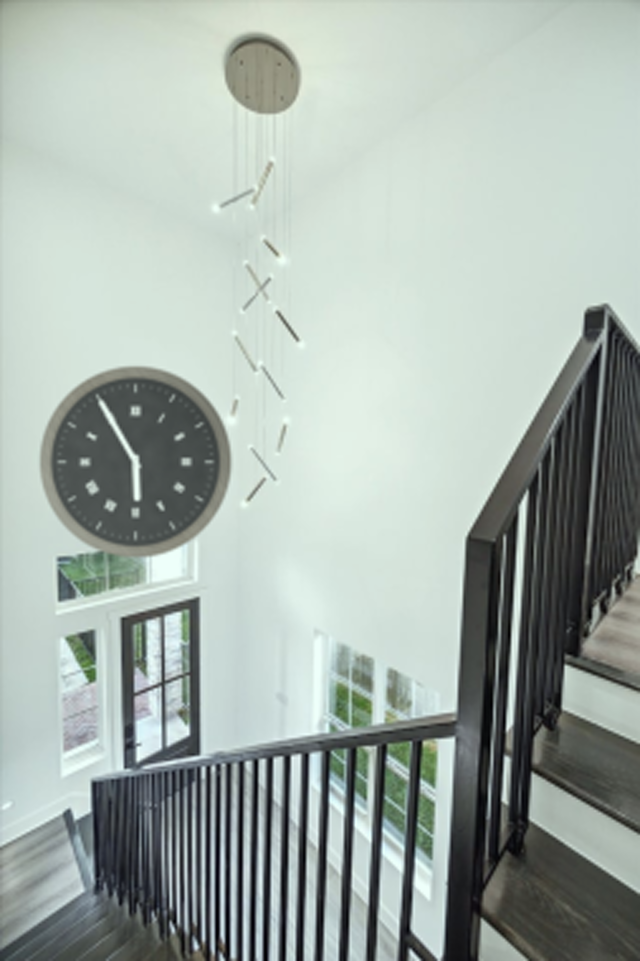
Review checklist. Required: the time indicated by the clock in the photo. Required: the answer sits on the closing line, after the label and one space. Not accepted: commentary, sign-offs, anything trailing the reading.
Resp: 5:55
